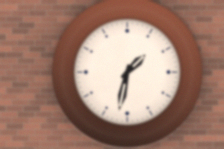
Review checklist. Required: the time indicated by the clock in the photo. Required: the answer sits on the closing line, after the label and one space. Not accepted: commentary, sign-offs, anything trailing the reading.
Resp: 1:32
